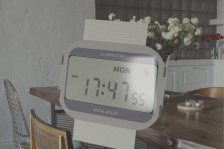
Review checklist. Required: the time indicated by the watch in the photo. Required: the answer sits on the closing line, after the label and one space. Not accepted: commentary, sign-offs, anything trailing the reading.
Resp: 17:47:55
